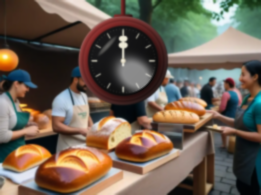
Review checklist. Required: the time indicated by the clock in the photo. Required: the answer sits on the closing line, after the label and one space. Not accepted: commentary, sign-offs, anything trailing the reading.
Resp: 12:00
